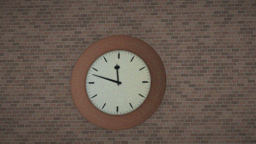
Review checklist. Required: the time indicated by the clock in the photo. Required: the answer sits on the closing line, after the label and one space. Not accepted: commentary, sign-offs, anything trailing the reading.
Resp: 11:48
